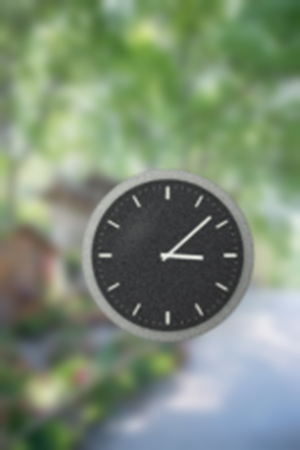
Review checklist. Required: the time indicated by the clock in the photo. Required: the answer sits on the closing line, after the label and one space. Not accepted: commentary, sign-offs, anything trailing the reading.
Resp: 3:08
